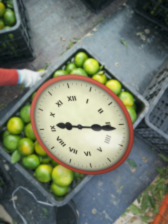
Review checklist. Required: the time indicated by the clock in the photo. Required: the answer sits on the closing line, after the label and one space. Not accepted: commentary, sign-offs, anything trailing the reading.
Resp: 9:16
